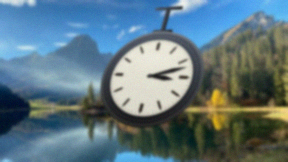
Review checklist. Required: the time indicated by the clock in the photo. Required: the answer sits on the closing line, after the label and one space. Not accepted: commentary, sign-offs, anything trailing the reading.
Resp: 3:12
